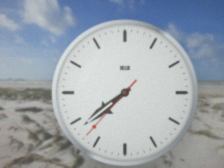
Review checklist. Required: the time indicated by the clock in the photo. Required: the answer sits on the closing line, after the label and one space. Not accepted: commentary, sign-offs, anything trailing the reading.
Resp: 7:38:37
